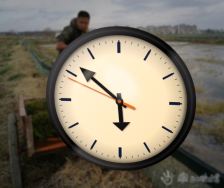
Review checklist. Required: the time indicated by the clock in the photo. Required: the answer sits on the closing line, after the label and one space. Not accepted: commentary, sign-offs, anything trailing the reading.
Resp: 5:51:49
